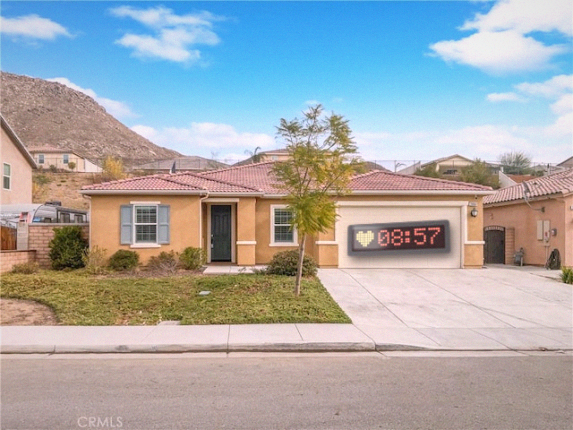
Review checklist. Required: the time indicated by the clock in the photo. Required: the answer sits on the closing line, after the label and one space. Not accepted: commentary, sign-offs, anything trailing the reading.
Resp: 8:57
